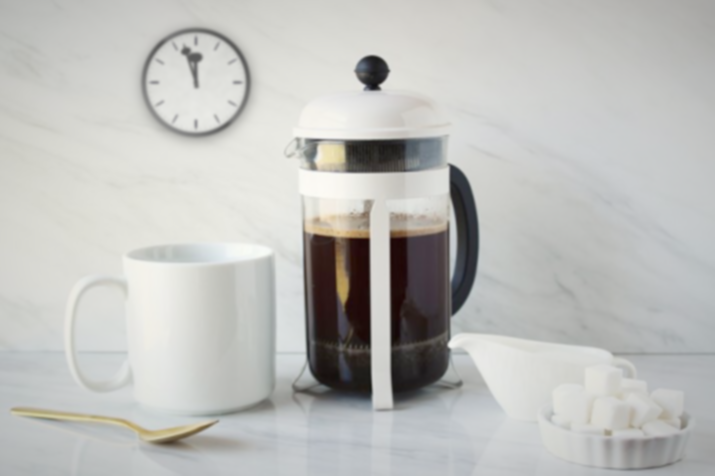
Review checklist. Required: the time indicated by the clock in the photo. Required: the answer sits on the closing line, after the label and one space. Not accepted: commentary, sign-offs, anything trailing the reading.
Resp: 11:57
